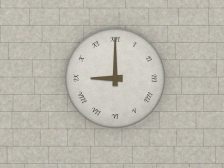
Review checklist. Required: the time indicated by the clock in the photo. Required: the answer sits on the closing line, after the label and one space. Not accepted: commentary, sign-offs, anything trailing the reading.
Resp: 9:00
